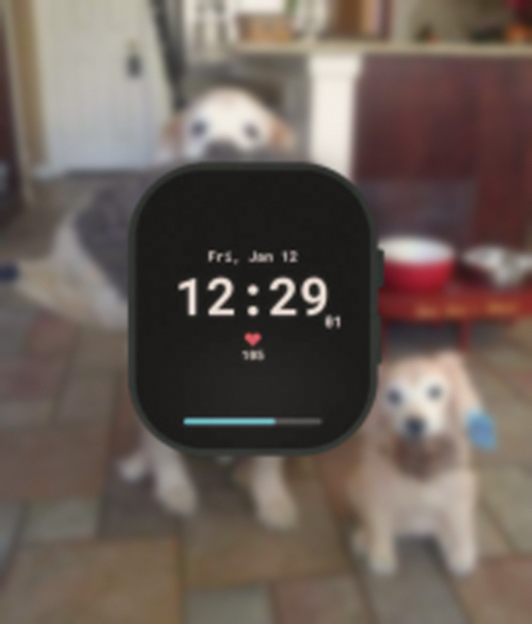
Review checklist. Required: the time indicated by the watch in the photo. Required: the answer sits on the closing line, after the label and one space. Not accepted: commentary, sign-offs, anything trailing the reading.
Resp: 12:29
